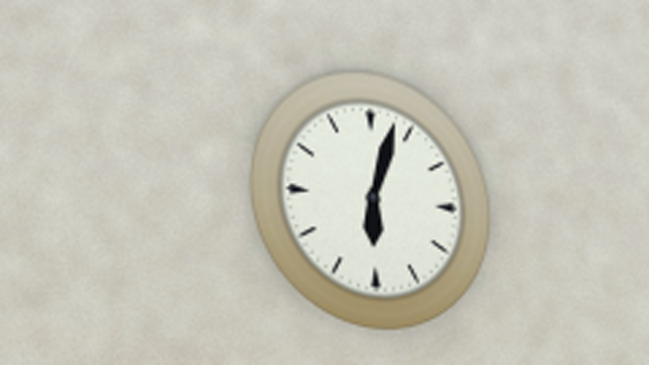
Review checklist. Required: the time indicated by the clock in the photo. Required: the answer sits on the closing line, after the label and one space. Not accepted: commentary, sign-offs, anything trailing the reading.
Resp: 6:03
